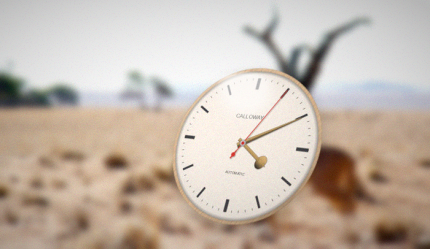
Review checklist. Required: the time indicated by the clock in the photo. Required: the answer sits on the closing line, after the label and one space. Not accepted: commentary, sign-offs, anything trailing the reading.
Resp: 4:10:05
